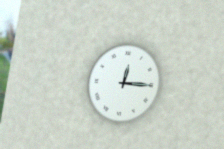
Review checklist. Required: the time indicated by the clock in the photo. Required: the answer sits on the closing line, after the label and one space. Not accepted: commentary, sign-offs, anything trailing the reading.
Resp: 12:15
